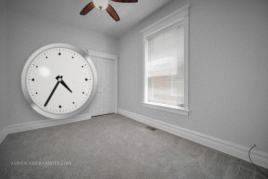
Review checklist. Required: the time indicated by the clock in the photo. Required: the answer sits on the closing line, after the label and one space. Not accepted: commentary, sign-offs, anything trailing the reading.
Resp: 4:35
